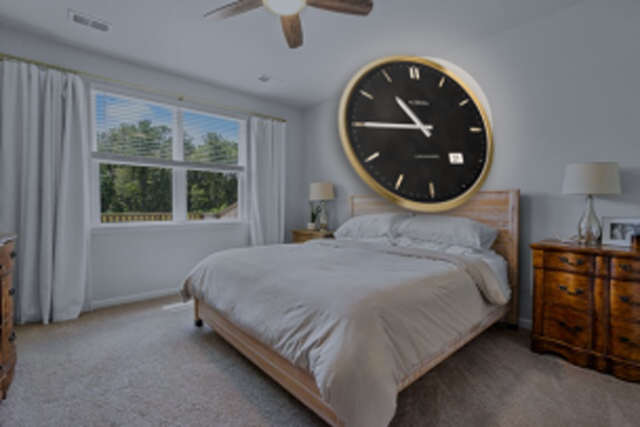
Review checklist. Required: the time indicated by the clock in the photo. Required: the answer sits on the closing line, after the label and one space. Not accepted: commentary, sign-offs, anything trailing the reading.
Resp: 10:45
